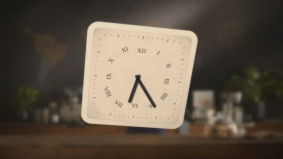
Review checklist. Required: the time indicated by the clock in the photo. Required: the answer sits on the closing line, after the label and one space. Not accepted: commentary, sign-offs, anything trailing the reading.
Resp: 6:24
